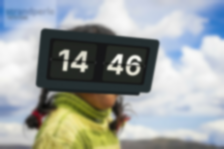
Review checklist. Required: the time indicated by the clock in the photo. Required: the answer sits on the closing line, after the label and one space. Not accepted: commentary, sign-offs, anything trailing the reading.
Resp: 14:46
